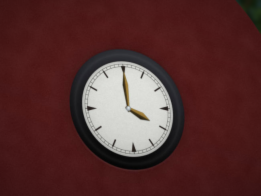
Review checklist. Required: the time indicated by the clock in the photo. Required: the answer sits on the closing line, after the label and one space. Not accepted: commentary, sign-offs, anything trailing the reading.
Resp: 4:00
